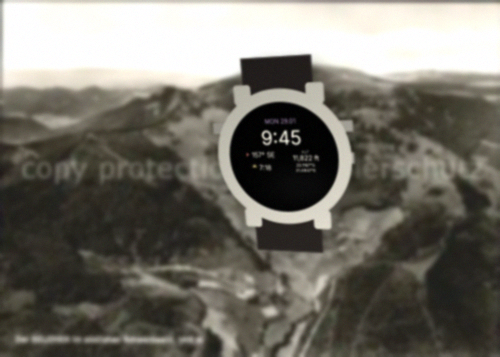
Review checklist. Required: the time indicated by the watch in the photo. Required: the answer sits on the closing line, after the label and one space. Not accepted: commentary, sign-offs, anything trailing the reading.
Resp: 9:45
